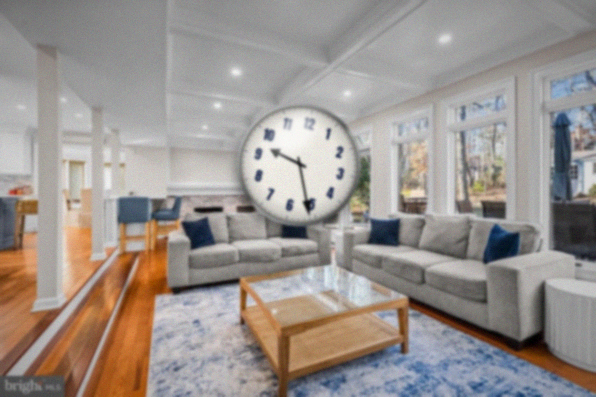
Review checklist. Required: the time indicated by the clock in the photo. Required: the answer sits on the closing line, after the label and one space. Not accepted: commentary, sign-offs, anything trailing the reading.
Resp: 9:26
